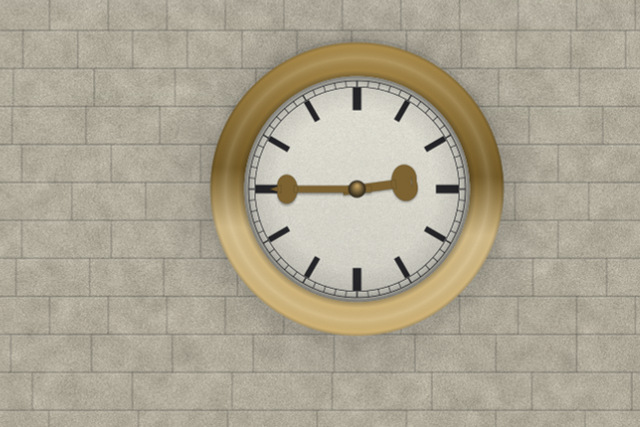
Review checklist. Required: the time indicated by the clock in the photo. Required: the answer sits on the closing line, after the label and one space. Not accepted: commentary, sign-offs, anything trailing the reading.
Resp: 2:45
